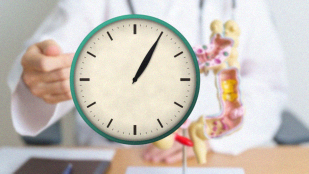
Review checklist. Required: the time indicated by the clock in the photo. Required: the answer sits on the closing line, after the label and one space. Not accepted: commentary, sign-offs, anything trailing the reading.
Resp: 1:05
